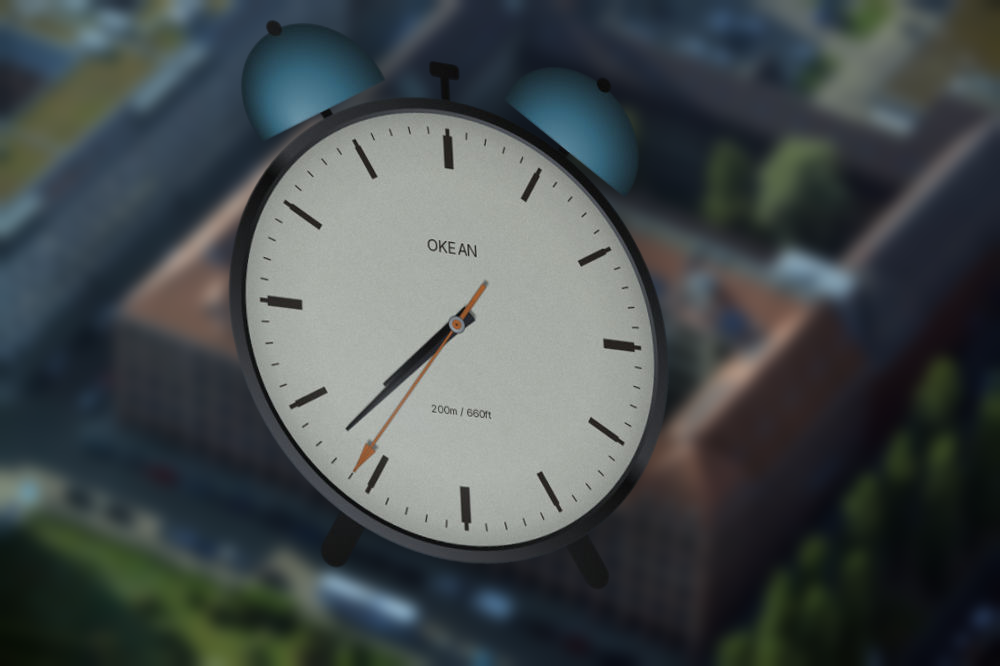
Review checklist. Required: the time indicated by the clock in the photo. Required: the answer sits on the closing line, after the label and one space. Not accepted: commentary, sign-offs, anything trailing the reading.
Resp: 7:37:36
